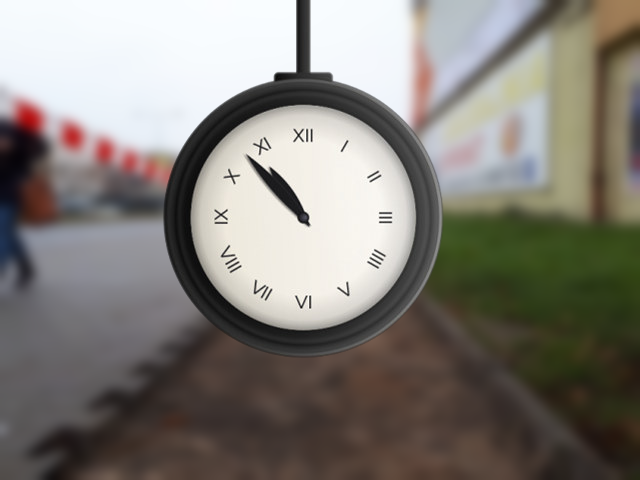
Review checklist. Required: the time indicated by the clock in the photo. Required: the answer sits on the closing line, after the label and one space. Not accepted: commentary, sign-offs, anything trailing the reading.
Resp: 10:53
